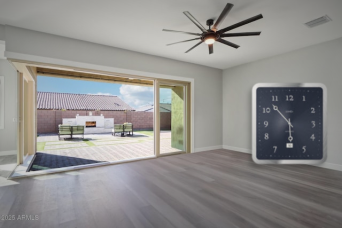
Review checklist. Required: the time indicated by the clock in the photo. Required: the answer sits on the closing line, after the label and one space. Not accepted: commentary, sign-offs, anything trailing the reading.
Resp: 5:53
